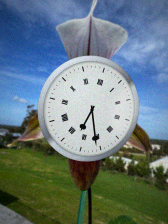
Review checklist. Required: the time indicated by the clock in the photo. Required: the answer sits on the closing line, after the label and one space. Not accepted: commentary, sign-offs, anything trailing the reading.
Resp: 6:26
